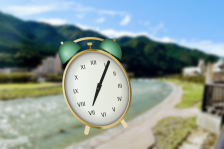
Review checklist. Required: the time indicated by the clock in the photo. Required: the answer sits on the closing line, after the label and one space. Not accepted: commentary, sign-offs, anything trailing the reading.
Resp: 7:06
